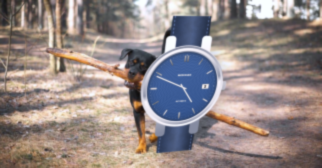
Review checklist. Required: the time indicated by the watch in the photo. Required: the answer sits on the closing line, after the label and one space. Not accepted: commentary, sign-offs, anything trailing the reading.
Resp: 4:49
